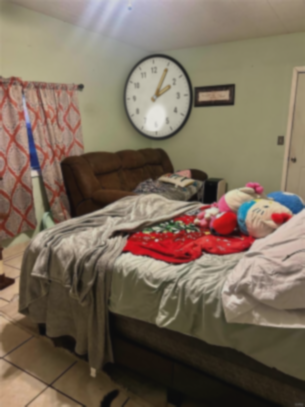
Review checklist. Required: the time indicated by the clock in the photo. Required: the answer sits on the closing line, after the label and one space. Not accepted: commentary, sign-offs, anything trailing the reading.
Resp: 2:05
